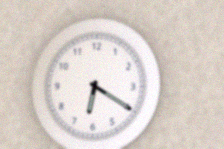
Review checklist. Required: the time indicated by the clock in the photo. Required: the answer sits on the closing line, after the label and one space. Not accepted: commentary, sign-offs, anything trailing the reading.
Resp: 6:20
